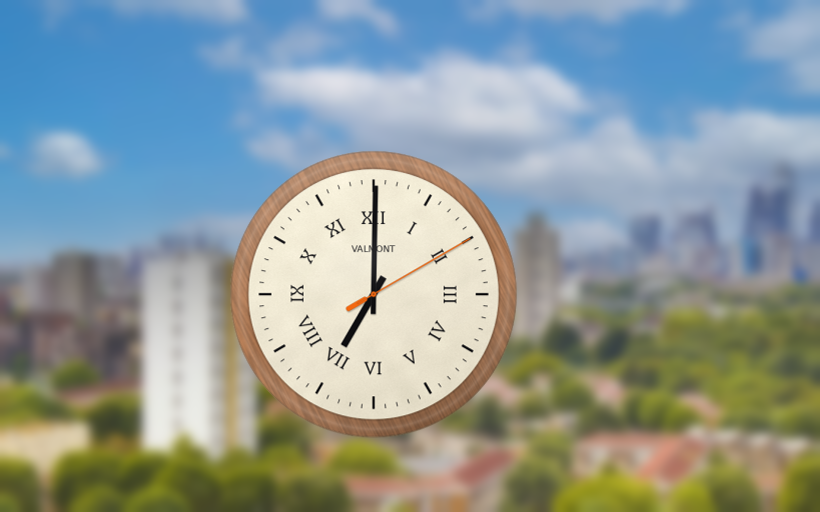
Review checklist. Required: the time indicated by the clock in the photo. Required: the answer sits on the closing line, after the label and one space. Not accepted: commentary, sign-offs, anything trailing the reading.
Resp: 7:00:10
